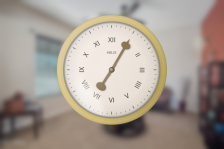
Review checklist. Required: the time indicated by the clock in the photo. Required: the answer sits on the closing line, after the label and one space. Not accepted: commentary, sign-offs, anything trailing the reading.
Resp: 7:05
